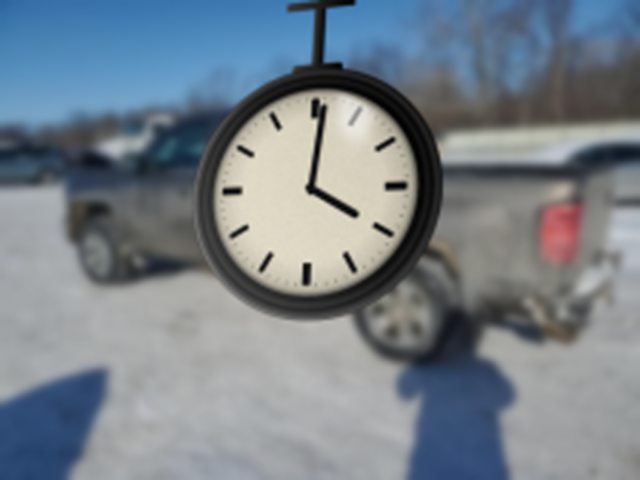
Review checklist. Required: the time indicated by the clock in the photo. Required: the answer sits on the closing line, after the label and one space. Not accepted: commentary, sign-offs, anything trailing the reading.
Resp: 4:01
